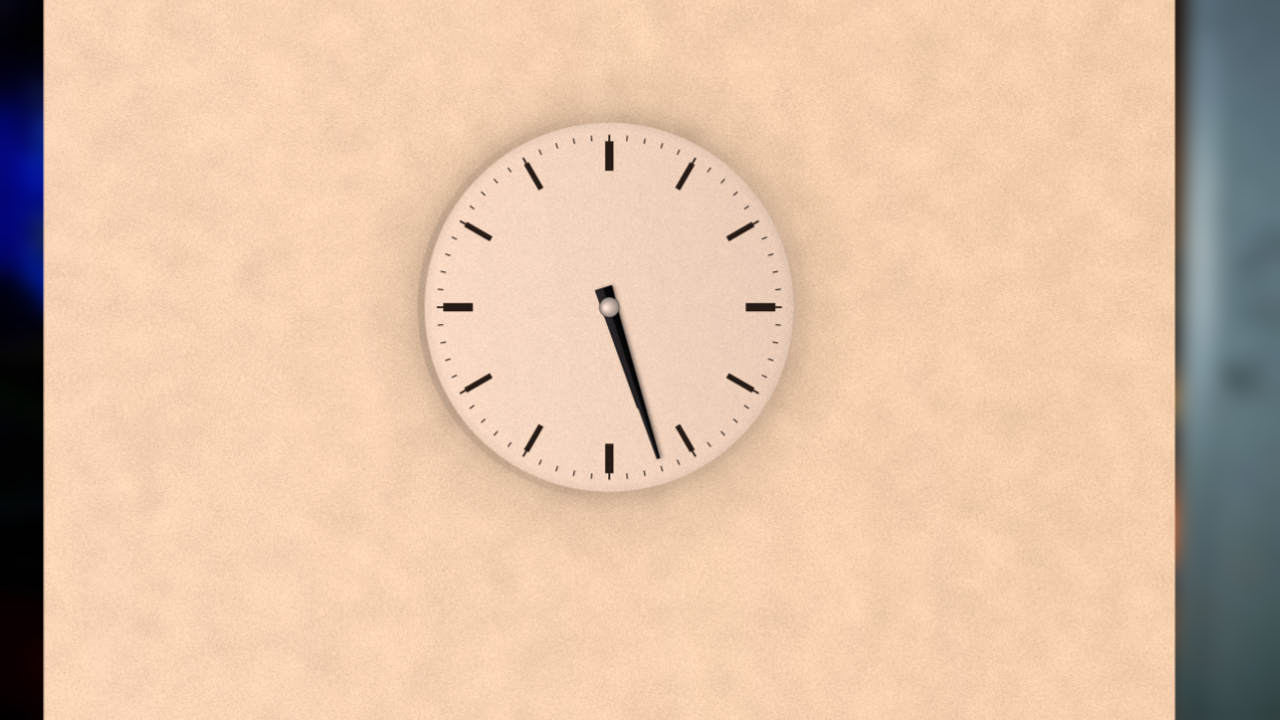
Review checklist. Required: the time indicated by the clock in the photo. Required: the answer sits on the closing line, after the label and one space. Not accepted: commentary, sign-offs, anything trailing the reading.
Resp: 5:27
